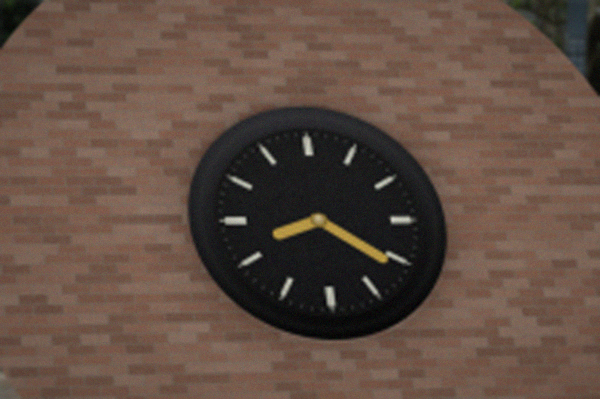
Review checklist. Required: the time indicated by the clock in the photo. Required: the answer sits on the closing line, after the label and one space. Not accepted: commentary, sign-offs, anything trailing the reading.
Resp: 8:21
